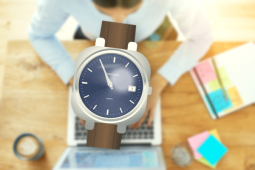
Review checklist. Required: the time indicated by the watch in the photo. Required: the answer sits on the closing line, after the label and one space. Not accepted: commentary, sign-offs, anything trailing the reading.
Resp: 10:55
